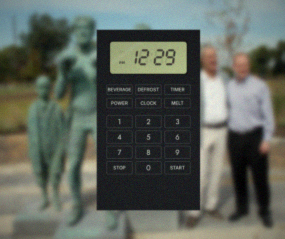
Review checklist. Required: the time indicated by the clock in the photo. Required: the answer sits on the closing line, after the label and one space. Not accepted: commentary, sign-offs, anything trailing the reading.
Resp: 12:29
